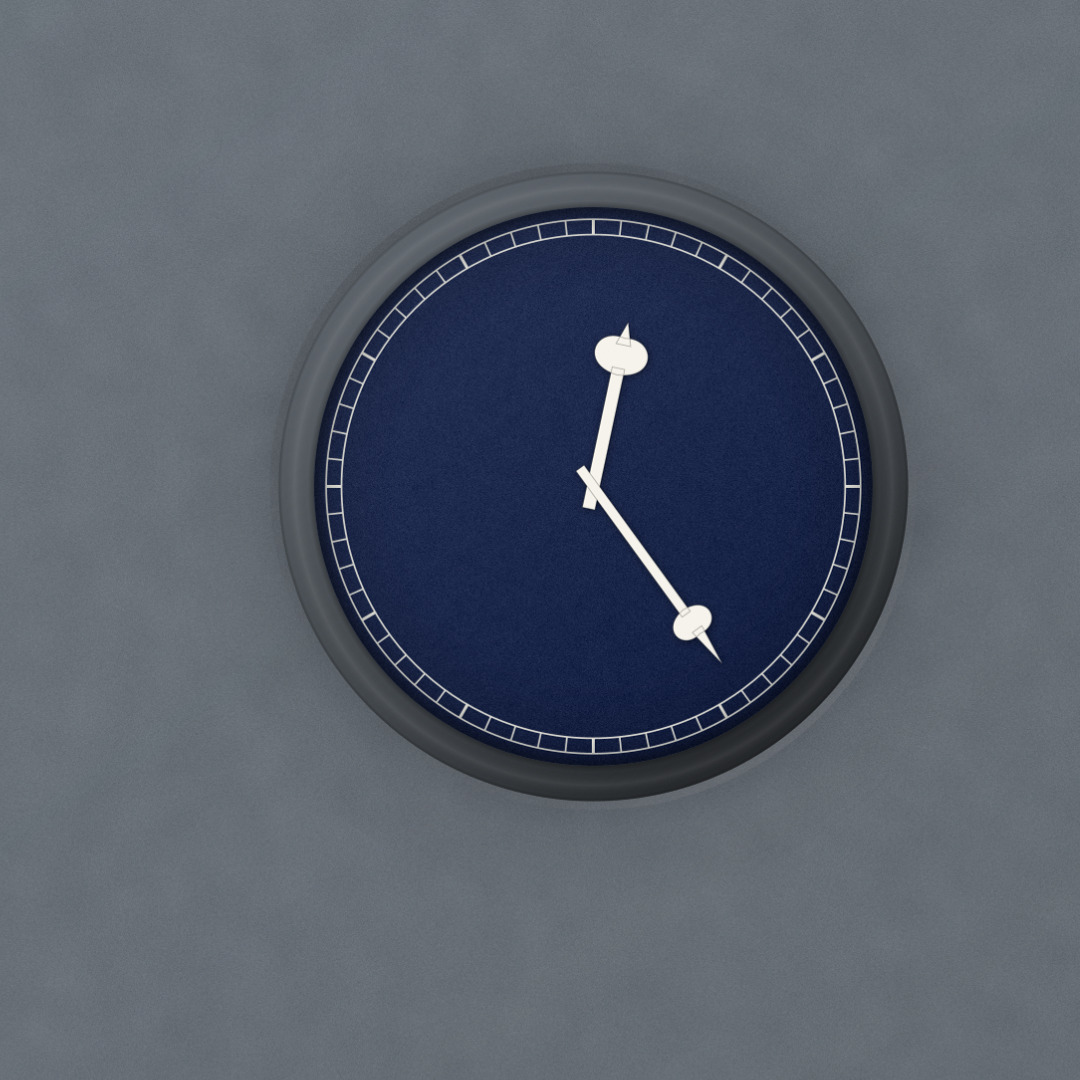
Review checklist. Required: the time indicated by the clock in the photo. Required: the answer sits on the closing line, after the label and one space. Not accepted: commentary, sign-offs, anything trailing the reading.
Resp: 12:24
